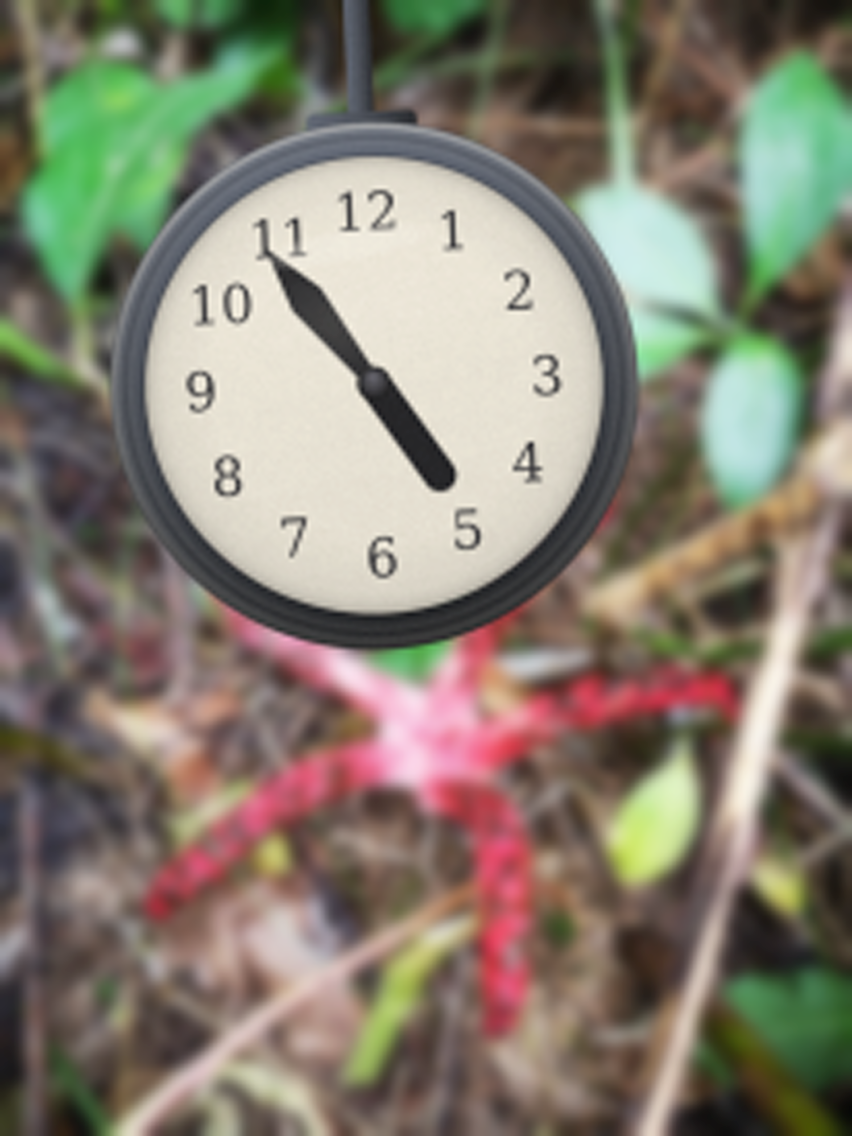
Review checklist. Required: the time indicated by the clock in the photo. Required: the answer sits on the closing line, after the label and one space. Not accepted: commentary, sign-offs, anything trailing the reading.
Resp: 4:54
